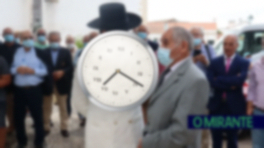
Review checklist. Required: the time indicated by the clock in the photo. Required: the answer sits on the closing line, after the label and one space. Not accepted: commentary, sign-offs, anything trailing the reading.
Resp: 7:19
